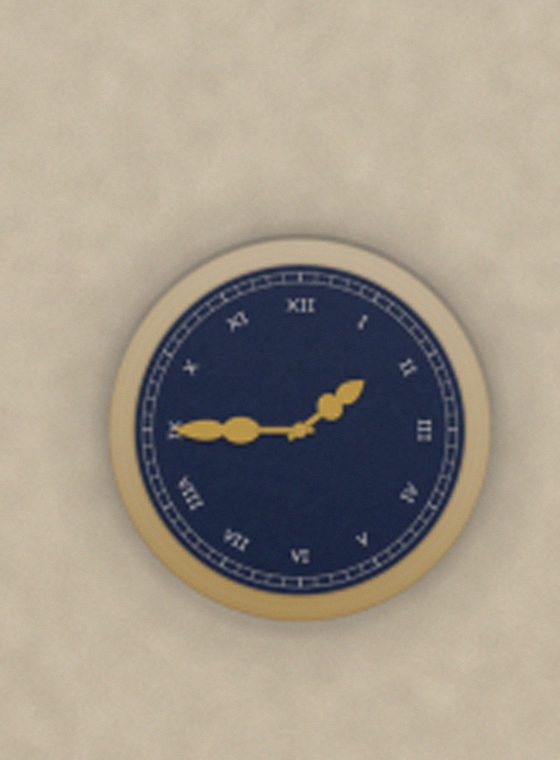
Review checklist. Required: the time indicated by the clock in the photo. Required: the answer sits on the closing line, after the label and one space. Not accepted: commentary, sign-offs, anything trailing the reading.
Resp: 1:45
